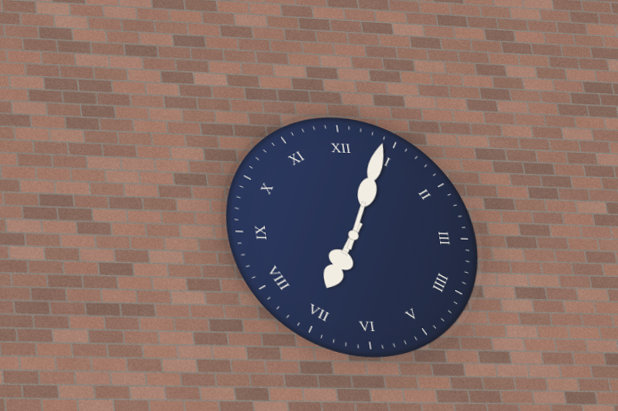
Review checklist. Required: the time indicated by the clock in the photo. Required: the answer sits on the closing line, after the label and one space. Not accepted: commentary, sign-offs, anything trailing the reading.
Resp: 7:04
